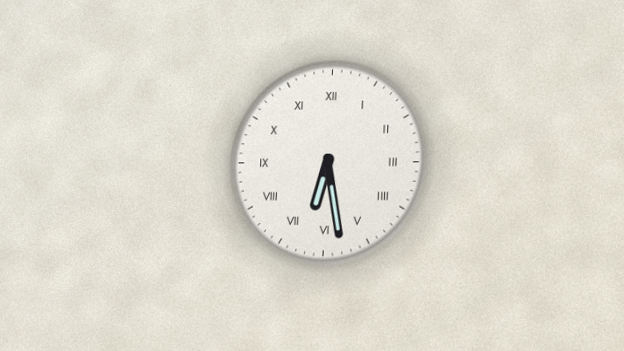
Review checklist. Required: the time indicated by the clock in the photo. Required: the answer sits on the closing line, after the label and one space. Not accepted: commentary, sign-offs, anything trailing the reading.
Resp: 6:28
